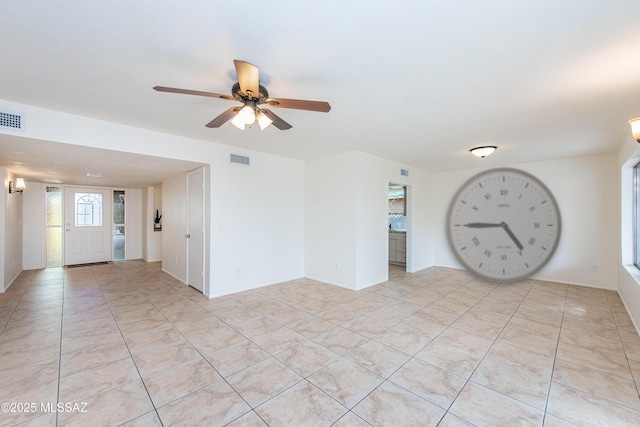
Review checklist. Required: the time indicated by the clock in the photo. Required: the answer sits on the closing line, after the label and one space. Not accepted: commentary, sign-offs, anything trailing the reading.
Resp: 4:45
